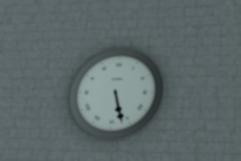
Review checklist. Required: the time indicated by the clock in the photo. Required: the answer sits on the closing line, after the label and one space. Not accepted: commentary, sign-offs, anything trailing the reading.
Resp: 5:27
